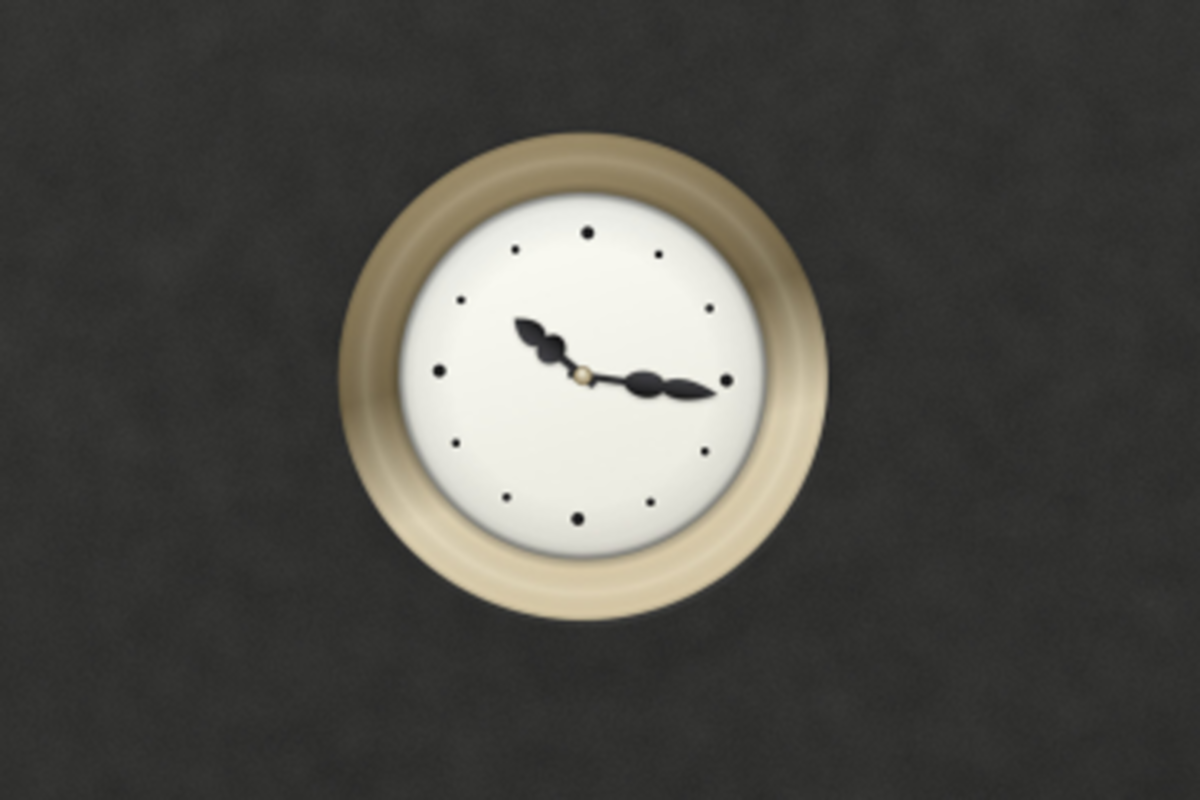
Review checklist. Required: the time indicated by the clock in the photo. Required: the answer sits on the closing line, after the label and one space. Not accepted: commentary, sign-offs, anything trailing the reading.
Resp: 10:16
